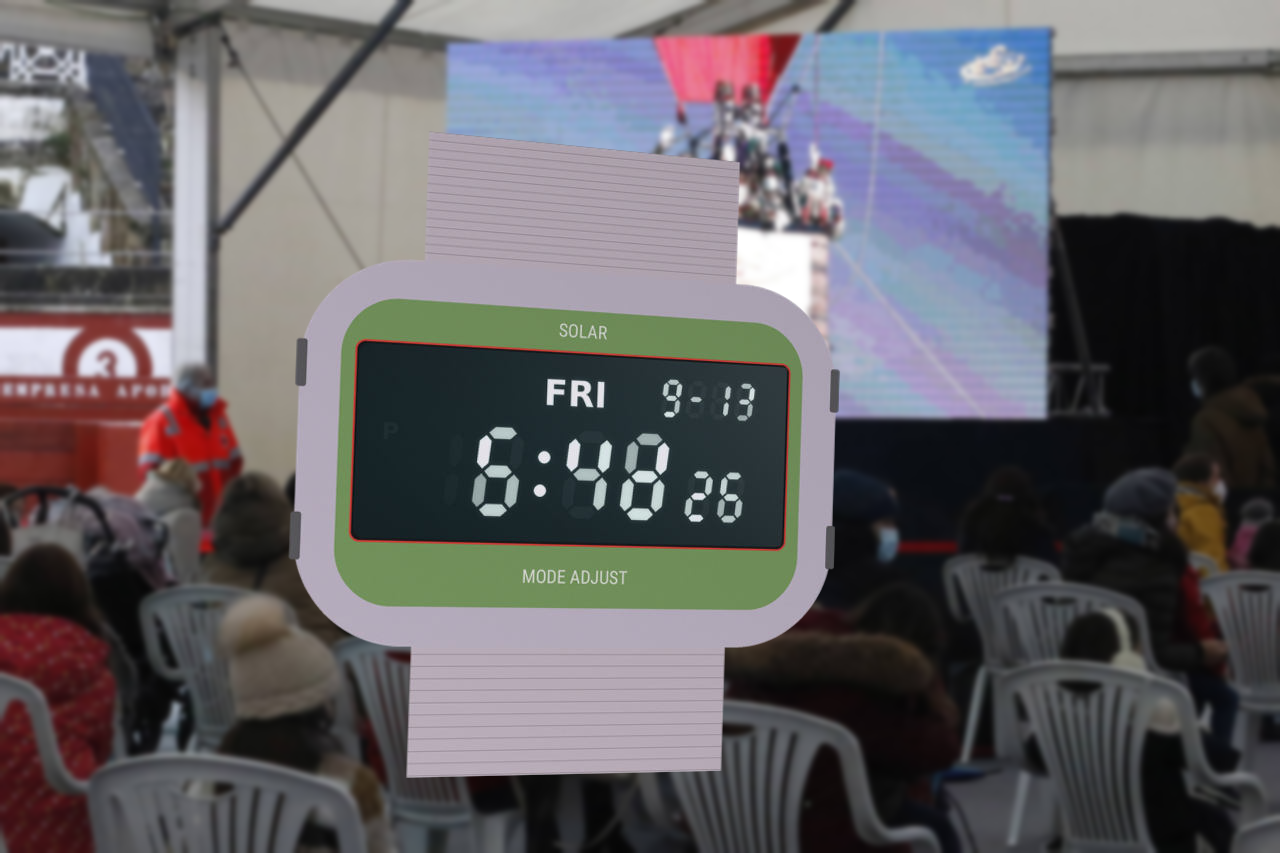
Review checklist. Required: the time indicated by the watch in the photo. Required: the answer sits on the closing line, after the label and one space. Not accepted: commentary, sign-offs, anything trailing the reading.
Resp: 6:48:26
